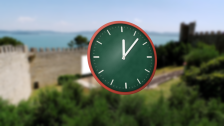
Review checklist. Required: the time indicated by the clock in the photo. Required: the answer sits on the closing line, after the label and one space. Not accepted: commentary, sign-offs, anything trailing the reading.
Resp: 12:07
